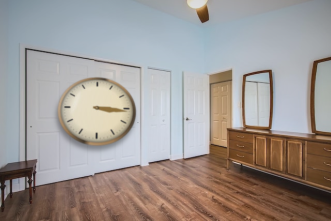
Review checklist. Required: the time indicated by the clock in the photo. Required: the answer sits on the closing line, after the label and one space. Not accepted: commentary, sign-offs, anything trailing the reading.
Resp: 3:16
